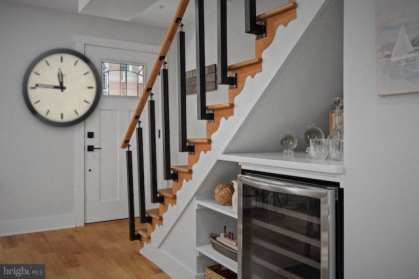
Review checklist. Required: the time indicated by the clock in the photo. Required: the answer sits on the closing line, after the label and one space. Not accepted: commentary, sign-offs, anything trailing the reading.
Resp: 11:46
